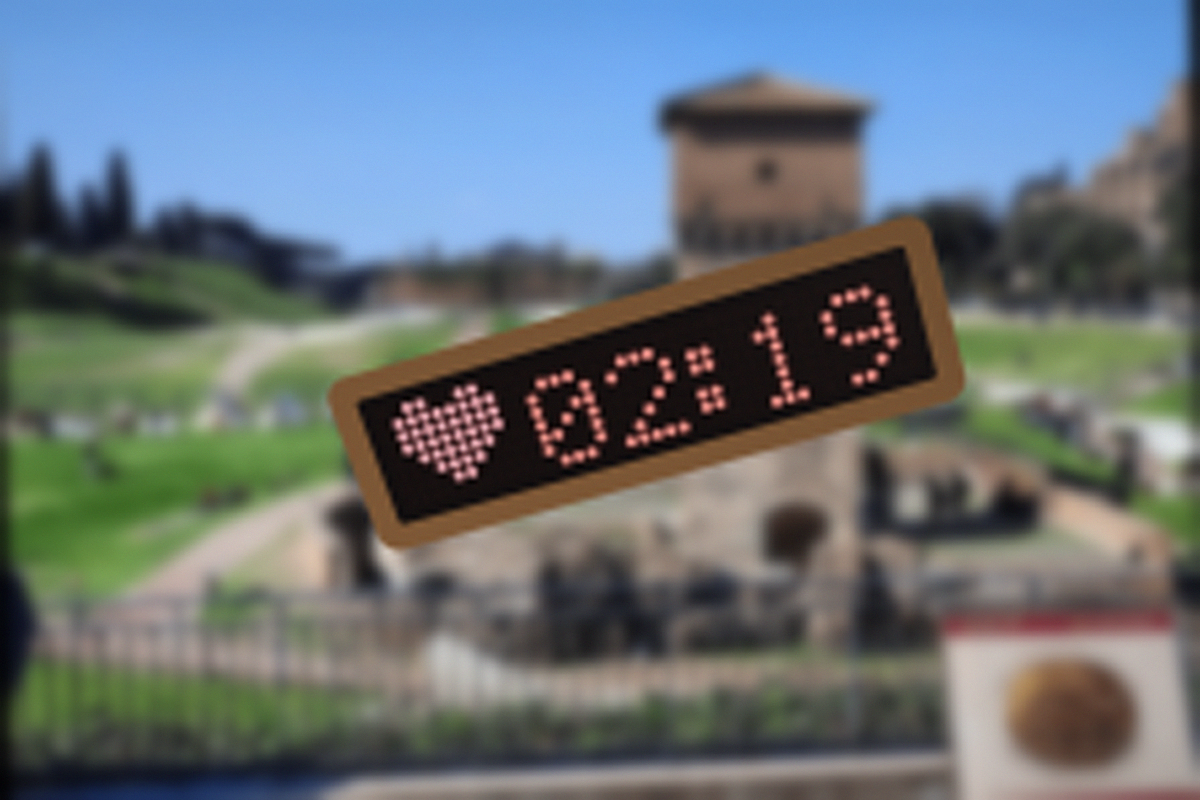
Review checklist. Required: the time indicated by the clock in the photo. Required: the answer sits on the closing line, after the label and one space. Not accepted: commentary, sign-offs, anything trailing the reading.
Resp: 2:19
